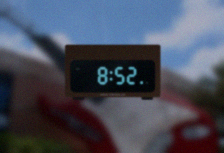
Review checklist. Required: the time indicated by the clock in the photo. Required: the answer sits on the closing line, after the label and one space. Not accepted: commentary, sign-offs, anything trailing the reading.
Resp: 8:52
